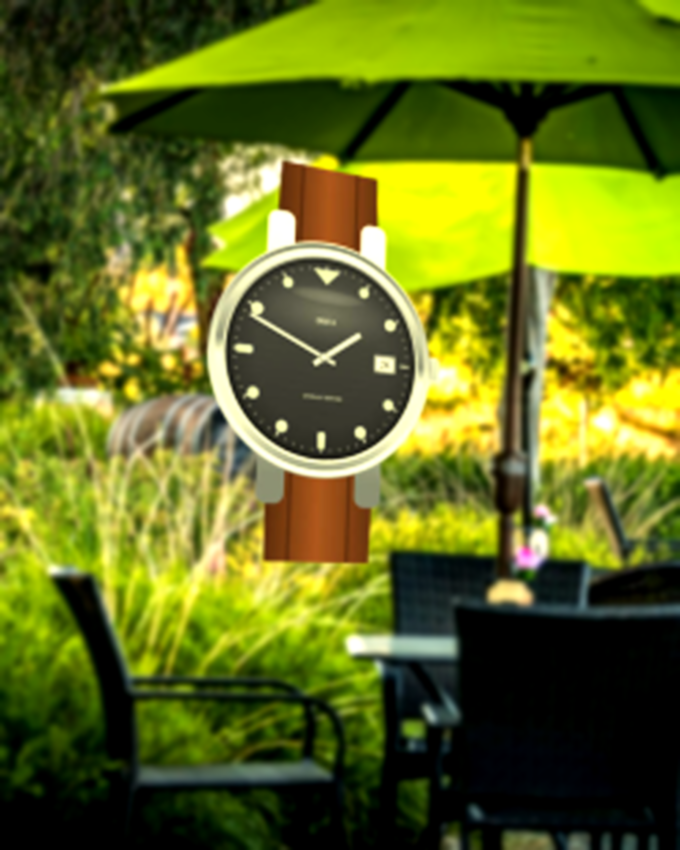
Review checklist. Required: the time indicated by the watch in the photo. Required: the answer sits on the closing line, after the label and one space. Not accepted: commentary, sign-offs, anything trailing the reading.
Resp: 1:49
